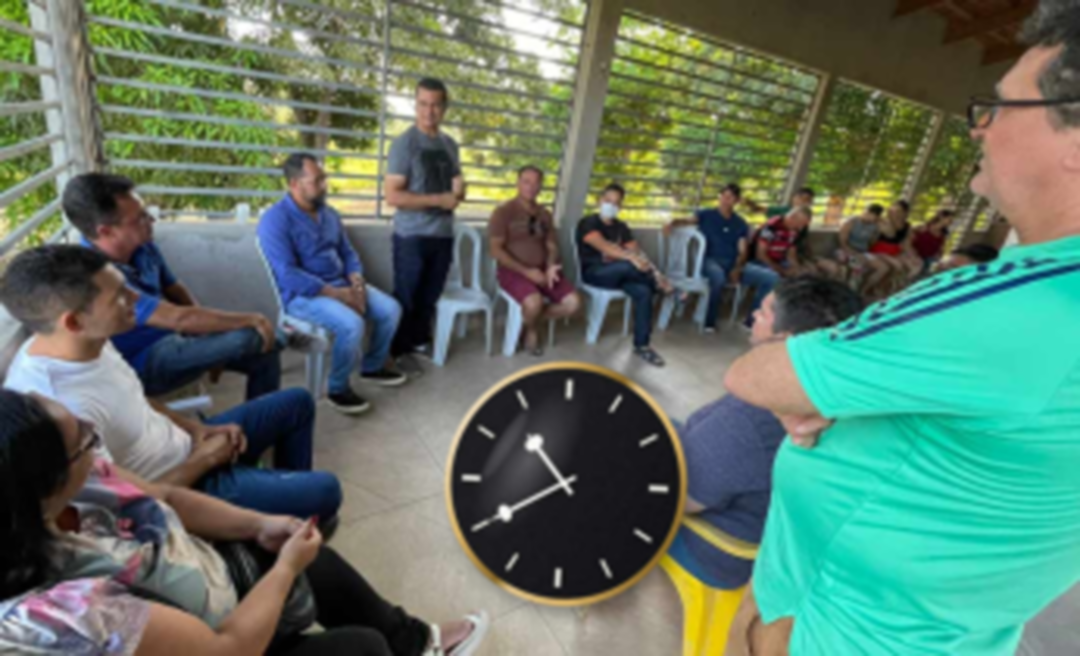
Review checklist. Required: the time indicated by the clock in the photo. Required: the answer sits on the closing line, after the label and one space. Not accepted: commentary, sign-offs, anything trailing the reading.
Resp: 10:40
